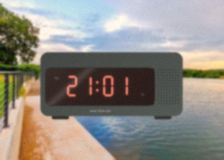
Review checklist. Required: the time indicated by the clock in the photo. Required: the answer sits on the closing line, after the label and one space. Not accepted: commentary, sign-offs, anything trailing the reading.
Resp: 21:01
